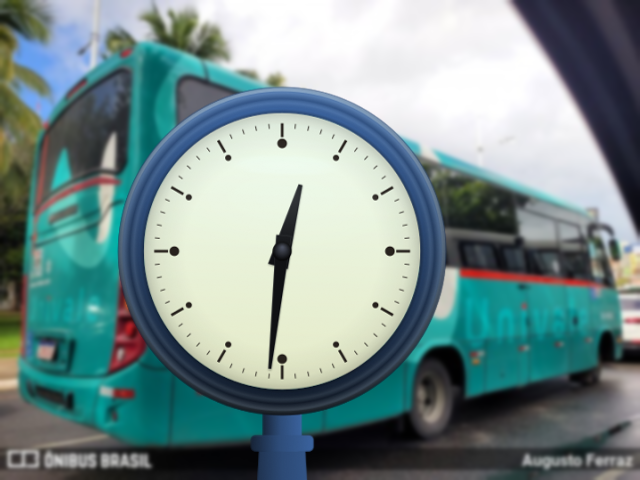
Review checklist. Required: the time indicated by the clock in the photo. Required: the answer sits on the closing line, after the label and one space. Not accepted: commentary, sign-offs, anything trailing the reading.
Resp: 12:31
